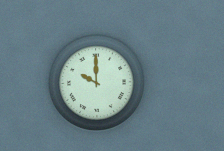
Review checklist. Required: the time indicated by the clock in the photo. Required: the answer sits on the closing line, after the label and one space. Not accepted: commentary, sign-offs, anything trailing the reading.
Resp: 10:00
